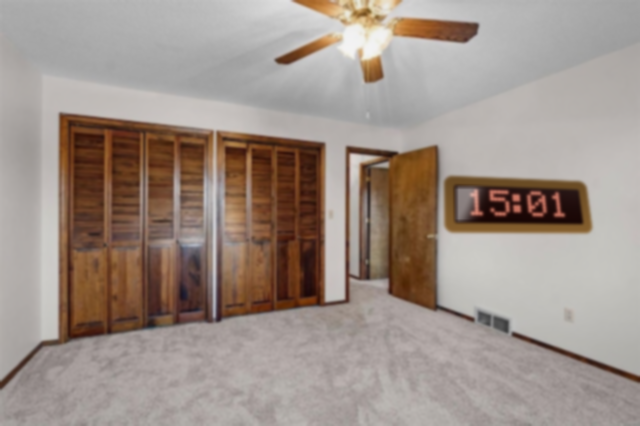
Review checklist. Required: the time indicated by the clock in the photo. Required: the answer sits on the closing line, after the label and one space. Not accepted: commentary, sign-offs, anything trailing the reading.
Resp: 15:01
